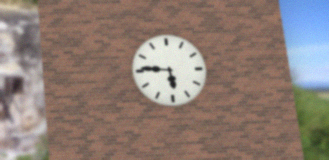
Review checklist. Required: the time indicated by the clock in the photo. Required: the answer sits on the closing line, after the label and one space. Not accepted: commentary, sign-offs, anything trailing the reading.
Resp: 5:46
